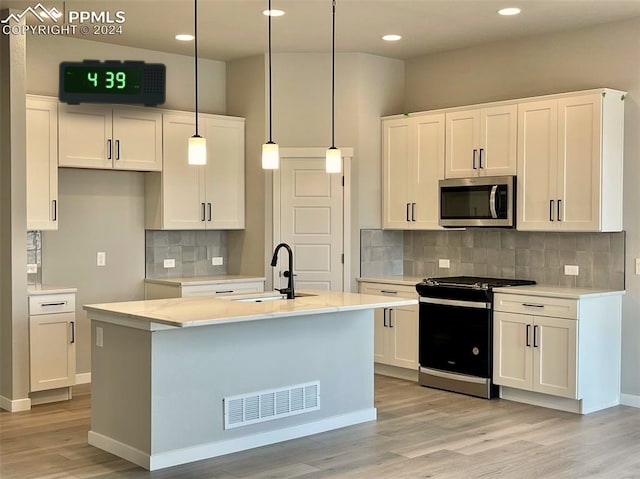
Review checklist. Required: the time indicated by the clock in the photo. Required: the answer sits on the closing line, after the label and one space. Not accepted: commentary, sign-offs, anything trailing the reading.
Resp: 4:39
